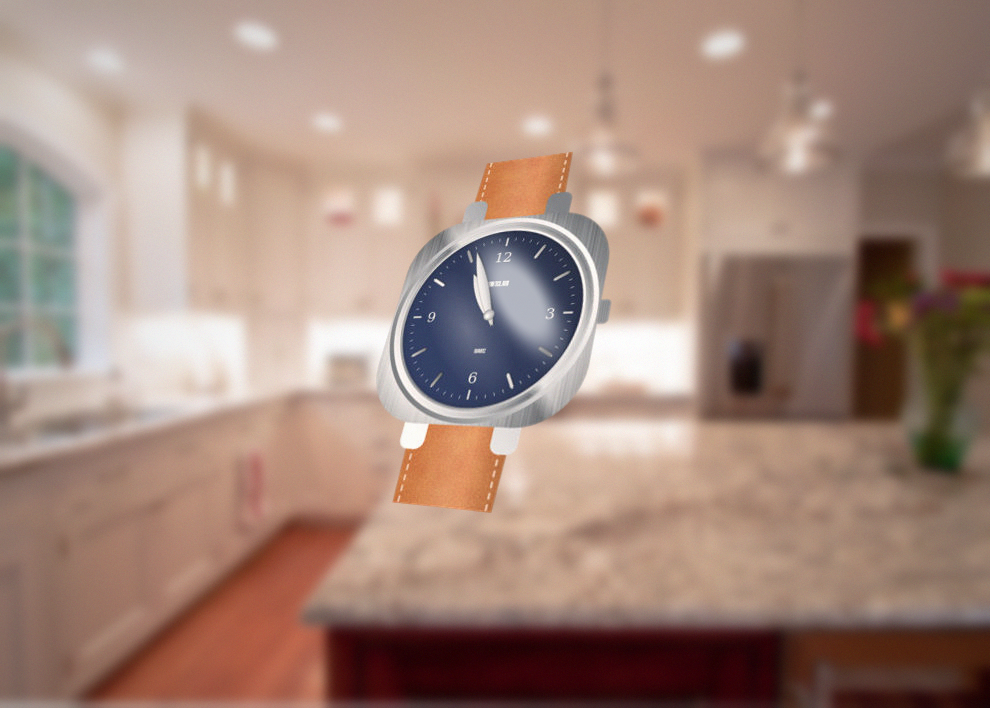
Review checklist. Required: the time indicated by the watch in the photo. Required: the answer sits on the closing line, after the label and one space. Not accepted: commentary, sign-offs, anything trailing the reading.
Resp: 10:56
